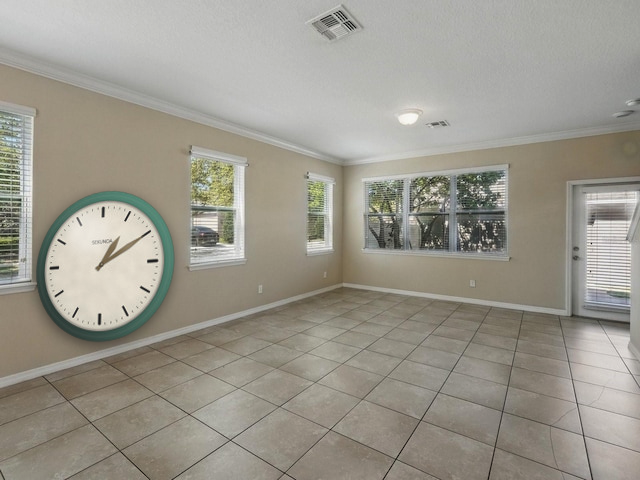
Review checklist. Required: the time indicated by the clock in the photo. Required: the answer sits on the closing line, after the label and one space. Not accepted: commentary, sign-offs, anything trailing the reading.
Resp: 1:10
